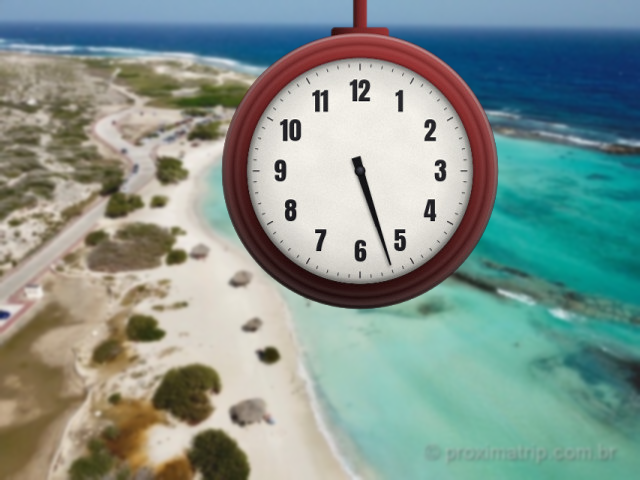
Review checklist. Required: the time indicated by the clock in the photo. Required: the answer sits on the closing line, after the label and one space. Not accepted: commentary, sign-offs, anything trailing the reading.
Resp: 5:27
